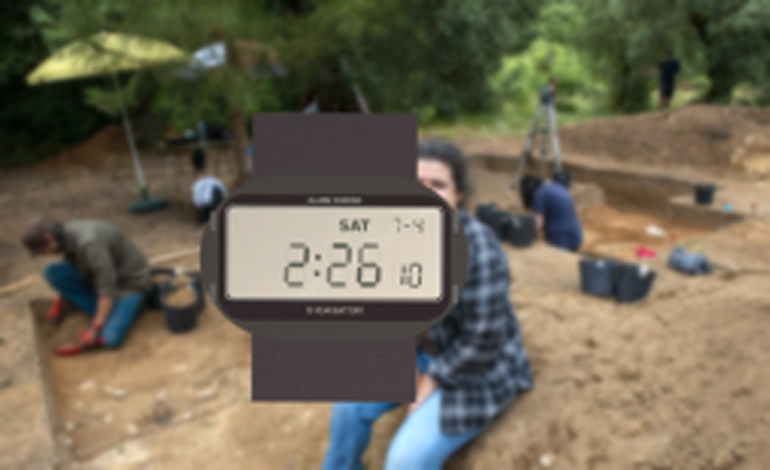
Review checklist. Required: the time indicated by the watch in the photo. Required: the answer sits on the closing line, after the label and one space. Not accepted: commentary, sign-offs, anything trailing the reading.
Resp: 2:26:10
